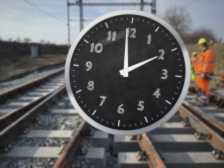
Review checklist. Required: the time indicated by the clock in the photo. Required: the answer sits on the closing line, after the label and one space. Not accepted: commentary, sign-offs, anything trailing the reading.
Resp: 1:59
